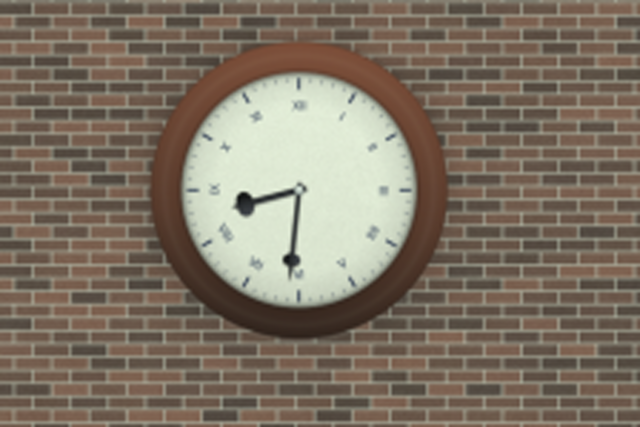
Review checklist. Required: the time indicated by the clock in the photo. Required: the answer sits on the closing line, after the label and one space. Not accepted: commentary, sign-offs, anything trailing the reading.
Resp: 8:31
